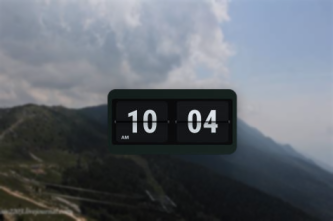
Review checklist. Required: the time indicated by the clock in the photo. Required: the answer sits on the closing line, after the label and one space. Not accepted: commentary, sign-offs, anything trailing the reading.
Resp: 10:04
